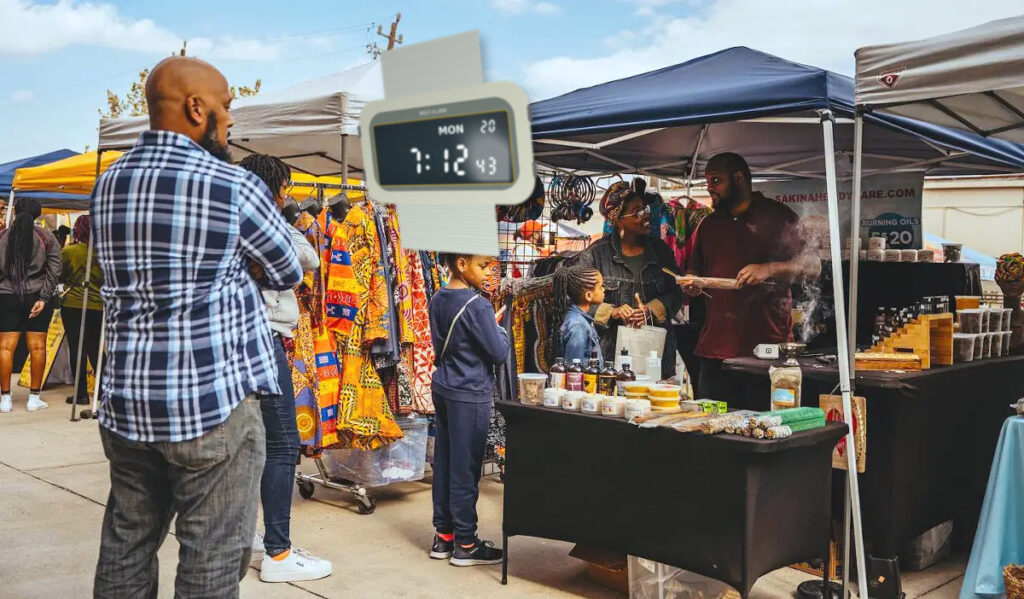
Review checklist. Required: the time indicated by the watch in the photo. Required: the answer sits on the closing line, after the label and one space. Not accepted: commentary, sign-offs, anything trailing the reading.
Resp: 7:12:43
